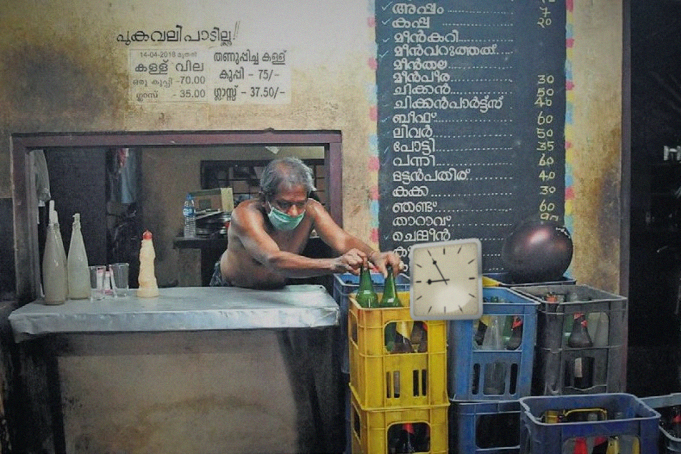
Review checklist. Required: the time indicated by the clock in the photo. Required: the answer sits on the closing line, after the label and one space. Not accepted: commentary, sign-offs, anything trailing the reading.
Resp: 8:55
